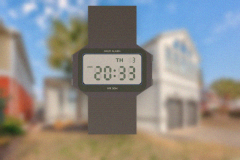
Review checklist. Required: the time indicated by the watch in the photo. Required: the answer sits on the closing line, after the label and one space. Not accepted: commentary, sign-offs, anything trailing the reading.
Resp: 20:33
